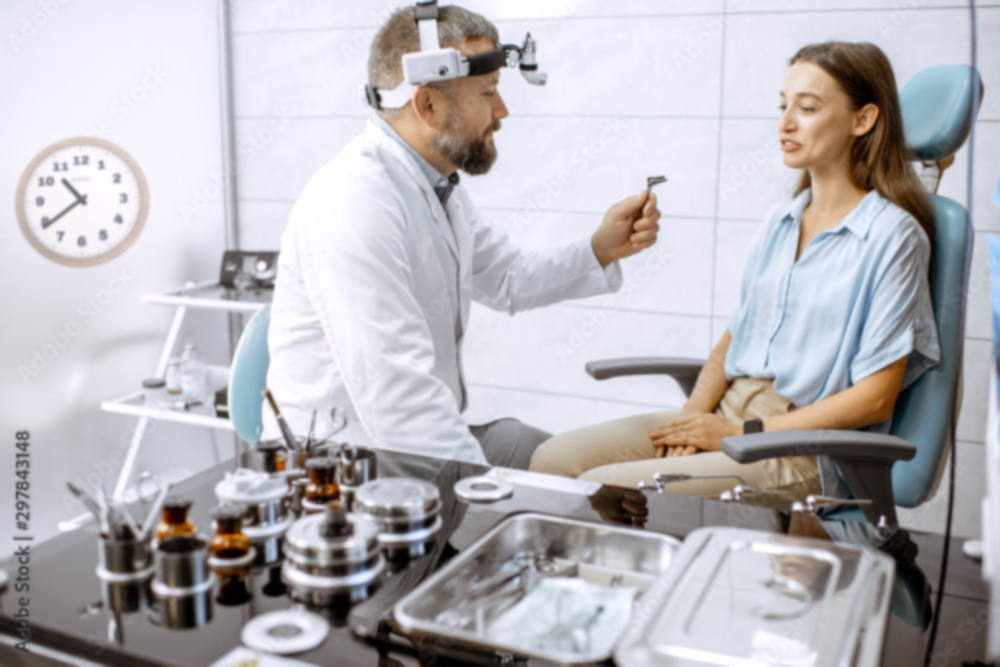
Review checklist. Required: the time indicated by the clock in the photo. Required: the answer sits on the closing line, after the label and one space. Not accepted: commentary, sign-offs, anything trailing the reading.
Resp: 10:39
